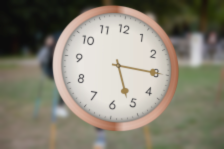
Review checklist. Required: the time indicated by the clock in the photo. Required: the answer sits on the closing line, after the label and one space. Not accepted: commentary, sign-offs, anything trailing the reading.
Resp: 5:15
